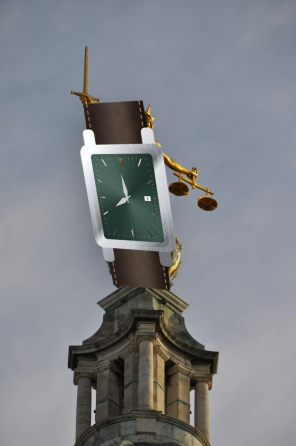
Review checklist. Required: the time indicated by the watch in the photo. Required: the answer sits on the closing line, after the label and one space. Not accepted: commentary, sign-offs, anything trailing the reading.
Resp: 7:59
